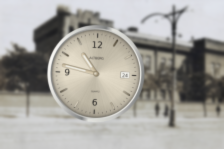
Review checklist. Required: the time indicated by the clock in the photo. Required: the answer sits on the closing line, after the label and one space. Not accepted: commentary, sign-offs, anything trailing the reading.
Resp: 10:47
